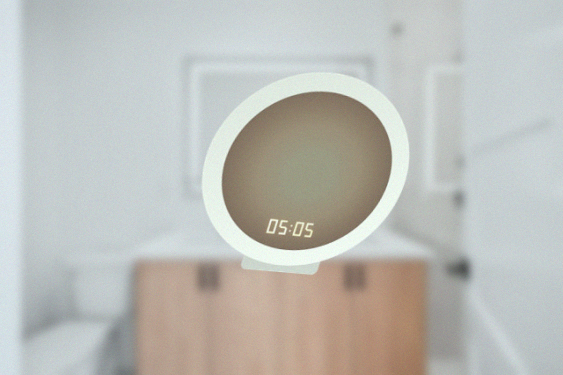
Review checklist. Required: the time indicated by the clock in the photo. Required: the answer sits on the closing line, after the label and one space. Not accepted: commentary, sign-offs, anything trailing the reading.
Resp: 5:05
